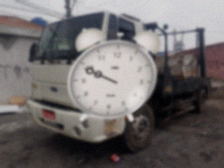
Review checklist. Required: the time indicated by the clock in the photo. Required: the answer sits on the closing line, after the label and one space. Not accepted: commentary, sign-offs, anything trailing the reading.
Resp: 9:49
